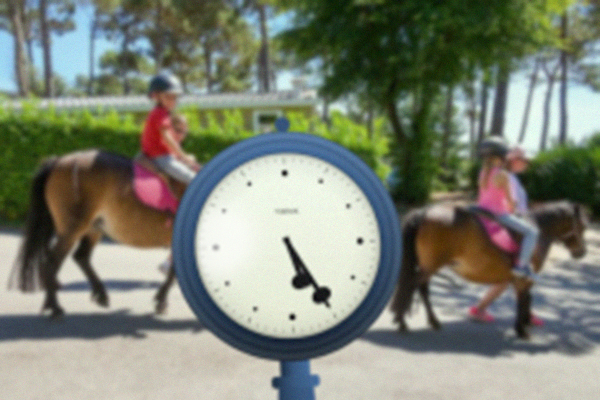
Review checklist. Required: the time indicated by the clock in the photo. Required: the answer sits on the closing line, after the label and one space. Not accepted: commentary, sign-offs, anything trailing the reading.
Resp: 5:25
